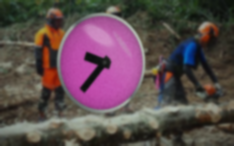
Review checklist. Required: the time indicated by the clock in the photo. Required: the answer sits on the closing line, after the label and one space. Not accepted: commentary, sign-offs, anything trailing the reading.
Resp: 9:37
